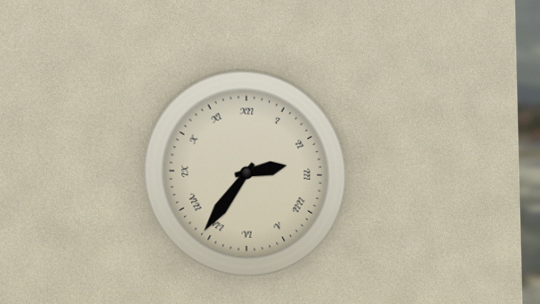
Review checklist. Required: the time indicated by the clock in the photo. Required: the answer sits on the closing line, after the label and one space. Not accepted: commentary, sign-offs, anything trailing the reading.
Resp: 2:36
